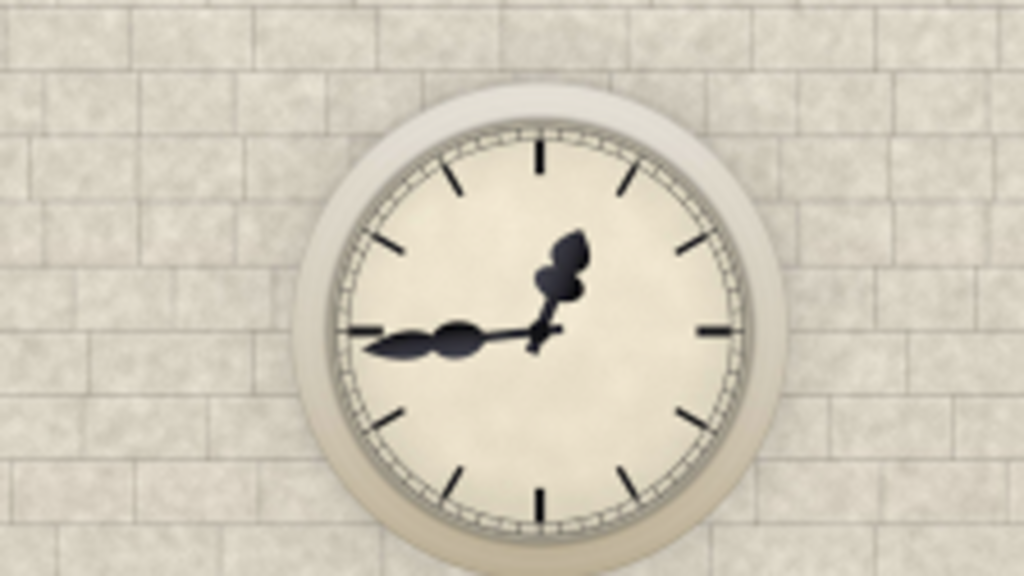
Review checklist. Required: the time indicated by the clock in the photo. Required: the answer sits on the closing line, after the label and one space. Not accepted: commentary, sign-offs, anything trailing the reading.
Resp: 12:44
